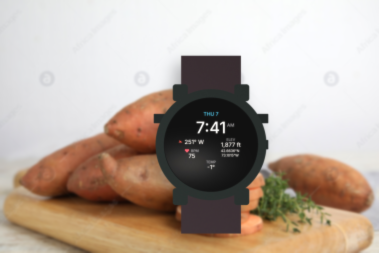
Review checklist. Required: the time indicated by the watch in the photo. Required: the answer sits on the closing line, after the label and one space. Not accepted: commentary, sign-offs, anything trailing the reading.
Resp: 7:41
